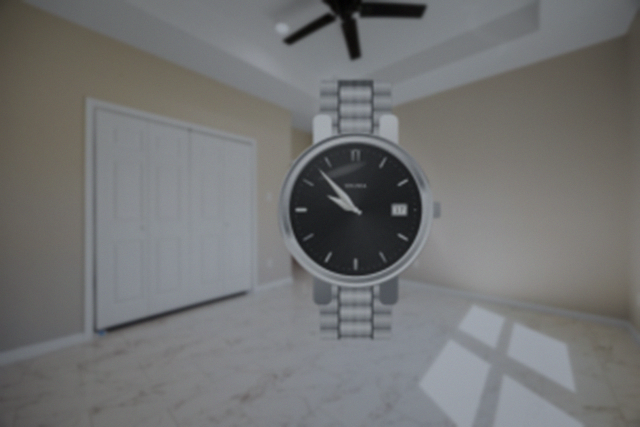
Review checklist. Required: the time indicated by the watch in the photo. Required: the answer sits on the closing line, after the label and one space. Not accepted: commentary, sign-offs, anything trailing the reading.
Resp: 9:53
